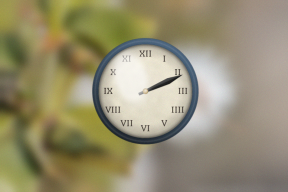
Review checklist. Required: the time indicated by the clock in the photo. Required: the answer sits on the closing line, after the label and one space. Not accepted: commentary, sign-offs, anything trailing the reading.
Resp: 2:11
